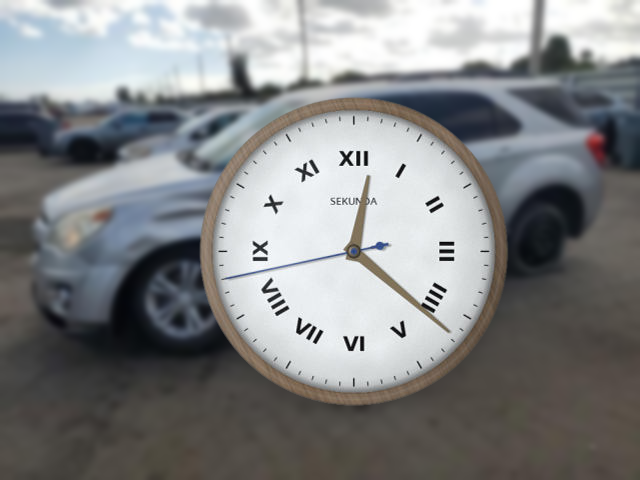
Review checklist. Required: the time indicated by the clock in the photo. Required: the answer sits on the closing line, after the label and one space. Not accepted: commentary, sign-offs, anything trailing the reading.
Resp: 12:21:43
